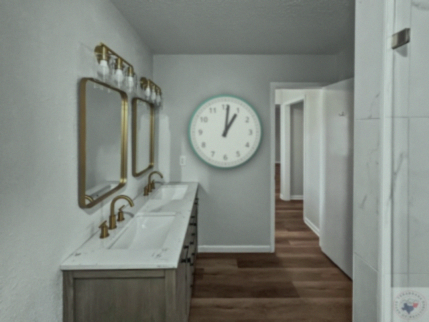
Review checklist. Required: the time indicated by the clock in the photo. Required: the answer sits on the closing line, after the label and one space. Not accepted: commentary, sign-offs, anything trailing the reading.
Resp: 1:01
